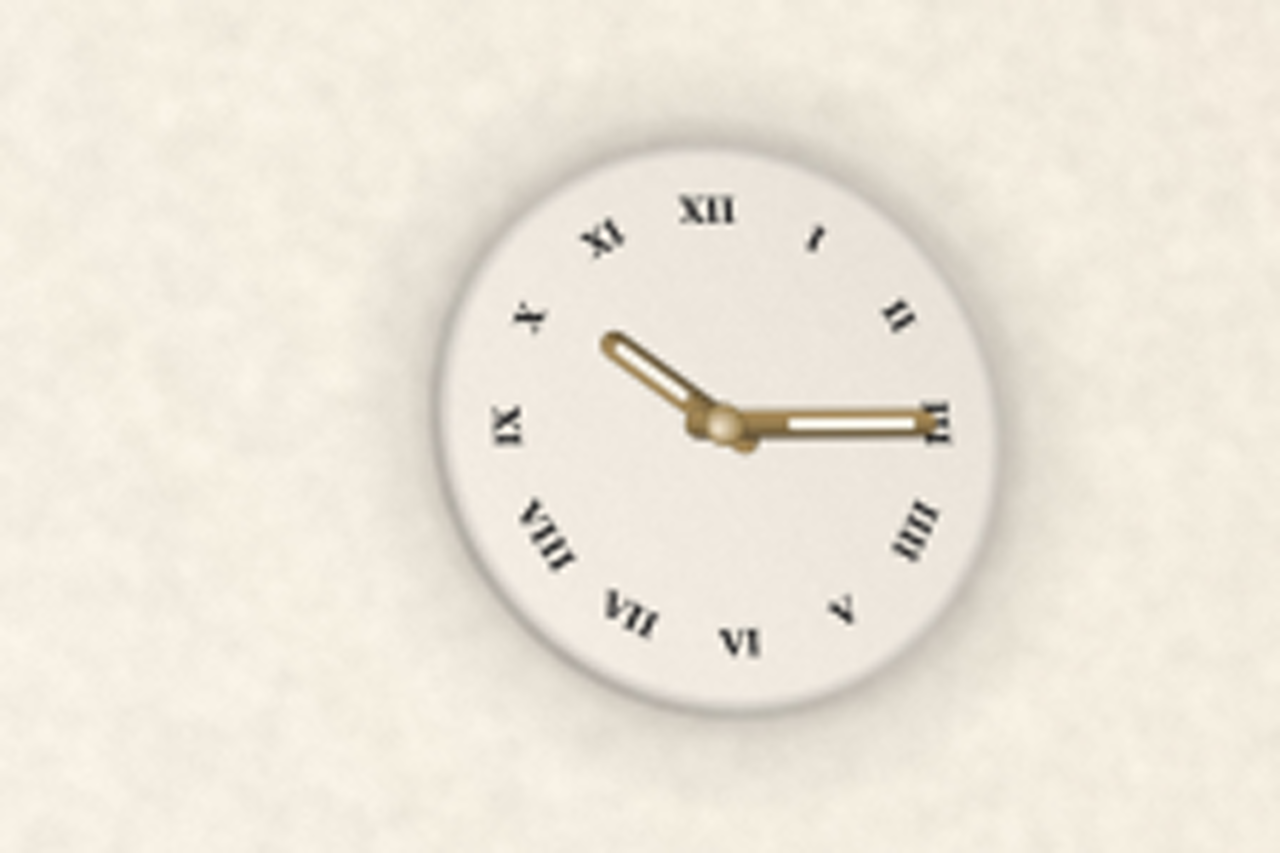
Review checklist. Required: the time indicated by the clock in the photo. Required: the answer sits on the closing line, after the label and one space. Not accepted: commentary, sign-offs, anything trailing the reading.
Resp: 10:15
